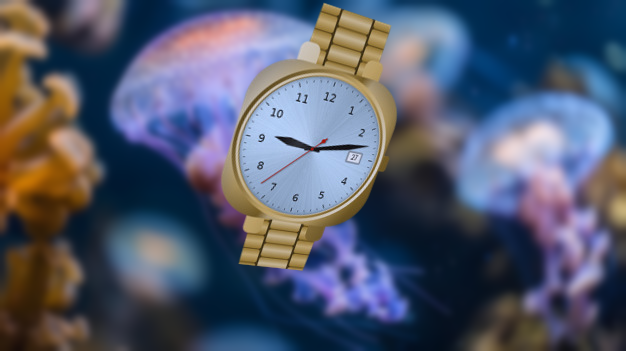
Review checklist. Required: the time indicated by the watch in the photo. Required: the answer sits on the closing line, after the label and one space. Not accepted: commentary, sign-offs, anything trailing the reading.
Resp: 9:12:37
